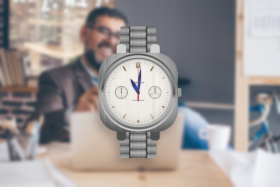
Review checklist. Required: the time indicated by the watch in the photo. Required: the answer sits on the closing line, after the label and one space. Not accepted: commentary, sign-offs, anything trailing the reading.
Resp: 11:01
